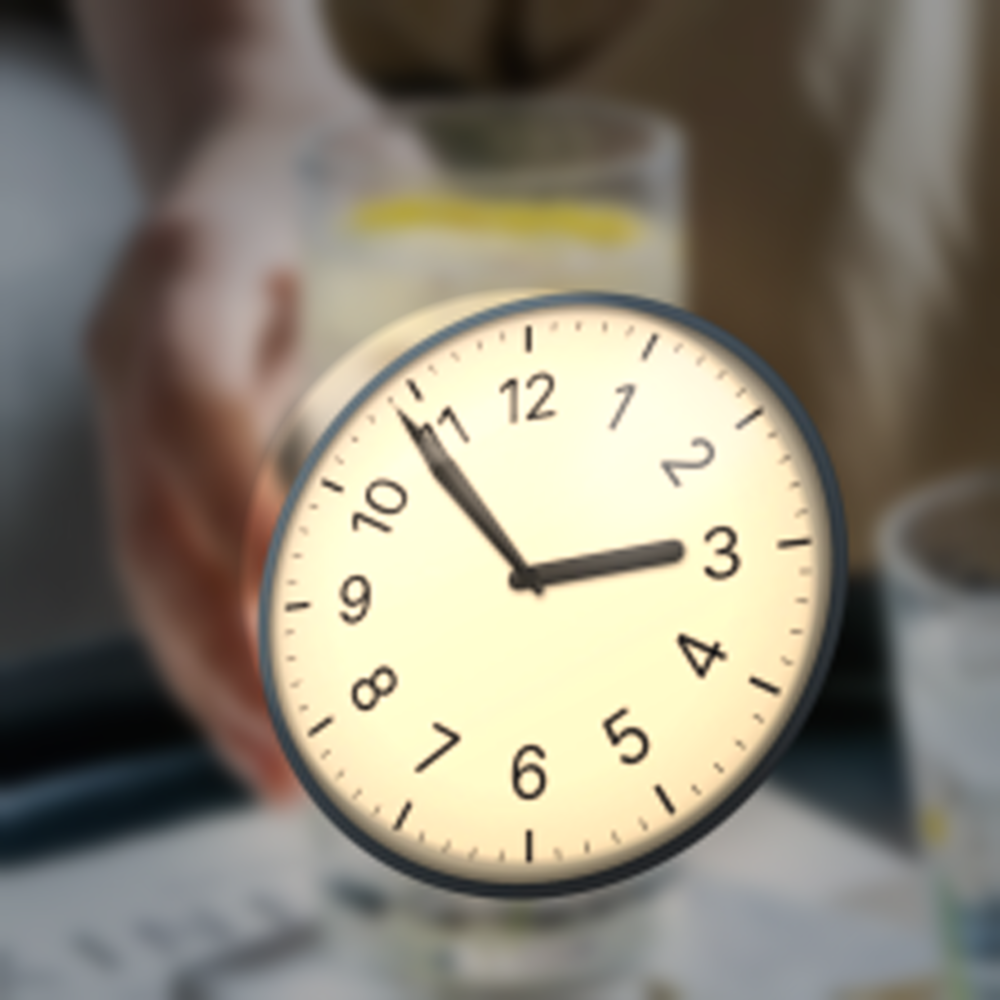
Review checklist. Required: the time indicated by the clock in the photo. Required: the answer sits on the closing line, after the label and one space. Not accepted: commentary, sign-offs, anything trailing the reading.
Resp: 2:54
